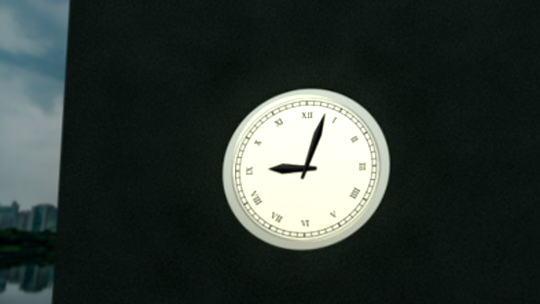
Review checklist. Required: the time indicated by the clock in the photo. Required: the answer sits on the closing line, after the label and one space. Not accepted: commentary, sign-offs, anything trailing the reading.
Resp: 9:03
